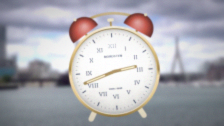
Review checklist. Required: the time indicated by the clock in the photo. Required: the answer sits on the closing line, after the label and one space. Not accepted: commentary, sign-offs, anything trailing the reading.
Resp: 2:42
